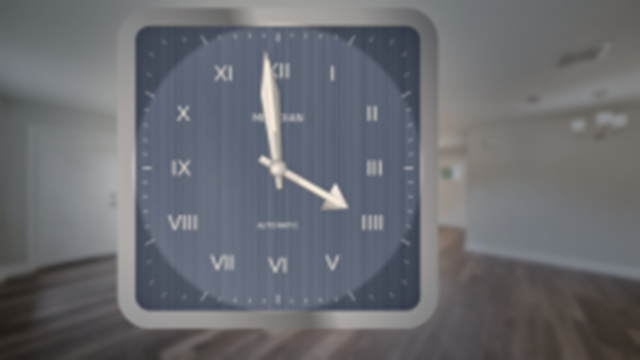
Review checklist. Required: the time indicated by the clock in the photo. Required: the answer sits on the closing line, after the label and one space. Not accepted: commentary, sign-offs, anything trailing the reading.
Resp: 3:59
